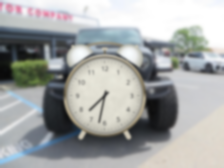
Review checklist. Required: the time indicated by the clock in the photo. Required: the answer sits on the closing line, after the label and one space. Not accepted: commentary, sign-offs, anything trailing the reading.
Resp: 7:32
